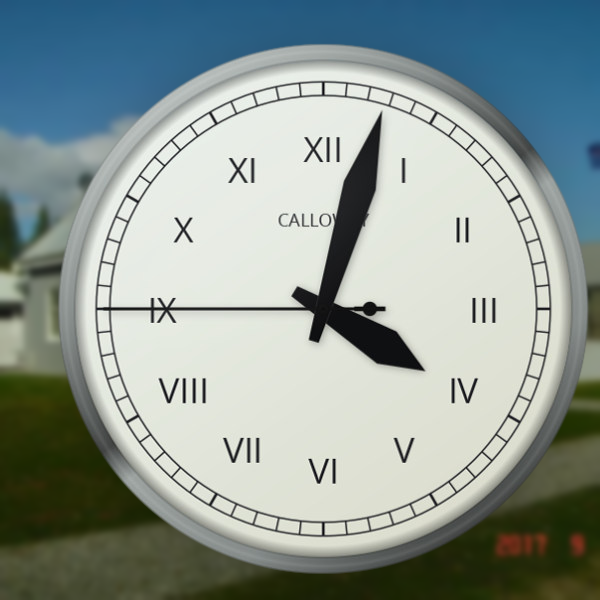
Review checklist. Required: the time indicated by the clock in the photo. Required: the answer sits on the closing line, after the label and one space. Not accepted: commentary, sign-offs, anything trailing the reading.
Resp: 4:02:45
